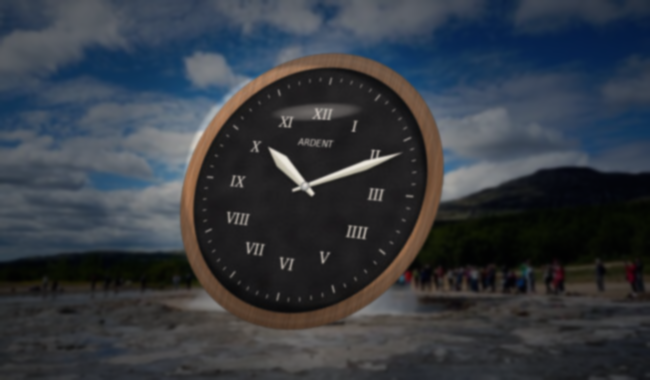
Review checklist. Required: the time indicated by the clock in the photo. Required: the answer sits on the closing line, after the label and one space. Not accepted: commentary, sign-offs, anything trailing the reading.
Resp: 10:11
